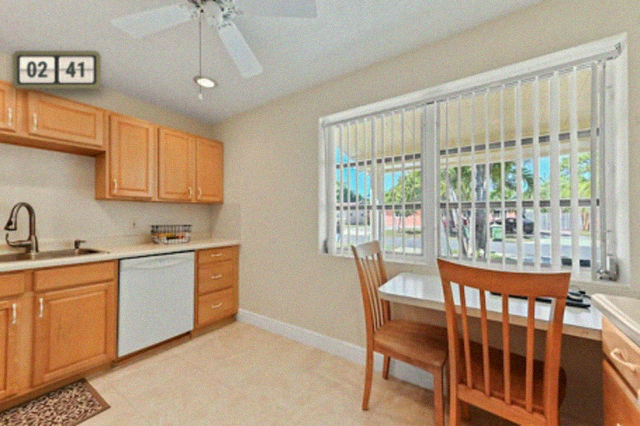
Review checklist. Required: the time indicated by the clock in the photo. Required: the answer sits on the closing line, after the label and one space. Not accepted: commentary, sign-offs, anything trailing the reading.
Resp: 2:41
